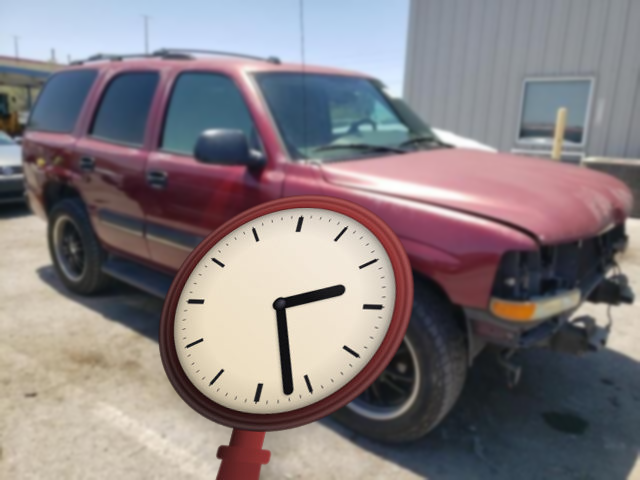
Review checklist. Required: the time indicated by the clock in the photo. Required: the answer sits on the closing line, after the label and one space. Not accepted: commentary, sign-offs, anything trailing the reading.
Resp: 2:27
